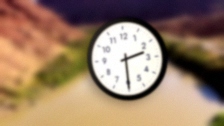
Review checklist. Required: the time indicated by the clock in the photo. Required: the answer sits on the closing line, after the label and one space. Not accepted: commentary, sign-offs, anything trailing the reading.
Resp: 2:30
